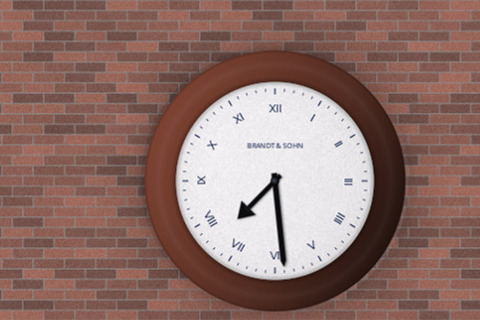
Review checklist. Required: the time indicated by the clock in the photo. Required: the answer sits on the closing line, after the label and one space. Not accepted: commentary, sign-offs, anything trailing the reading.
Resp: 7:29
